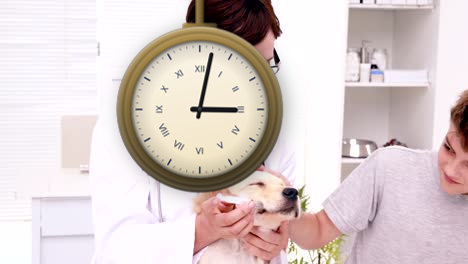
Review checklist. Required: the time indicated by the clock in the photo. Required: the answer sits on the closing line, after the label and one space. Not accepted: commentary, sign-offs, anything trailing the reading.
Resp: 3:02
